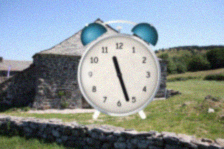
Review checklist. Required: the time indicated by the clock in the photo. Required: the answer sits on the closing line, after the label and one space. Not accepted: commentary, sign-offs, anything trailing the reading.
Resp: 11:27
